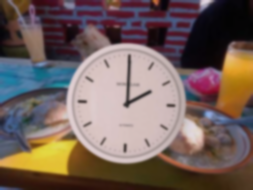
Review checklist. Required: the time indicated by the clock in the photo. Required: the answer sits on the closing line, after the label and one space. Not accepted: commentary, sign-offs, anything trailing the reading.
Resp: 2:00
